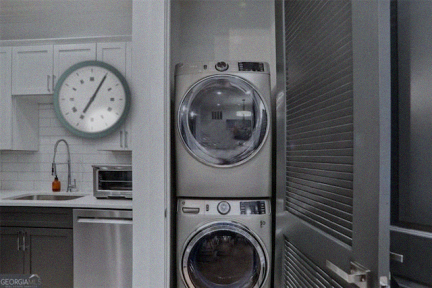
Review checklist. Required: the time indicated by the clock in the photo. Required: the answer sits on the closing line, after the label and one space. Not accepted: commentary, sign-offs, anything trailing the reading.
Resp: 7:05
